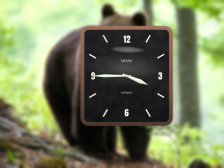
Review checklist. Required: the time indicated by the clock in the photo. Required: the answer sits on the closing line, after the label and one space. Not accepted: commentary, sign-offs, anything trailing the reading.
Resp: 3:45
